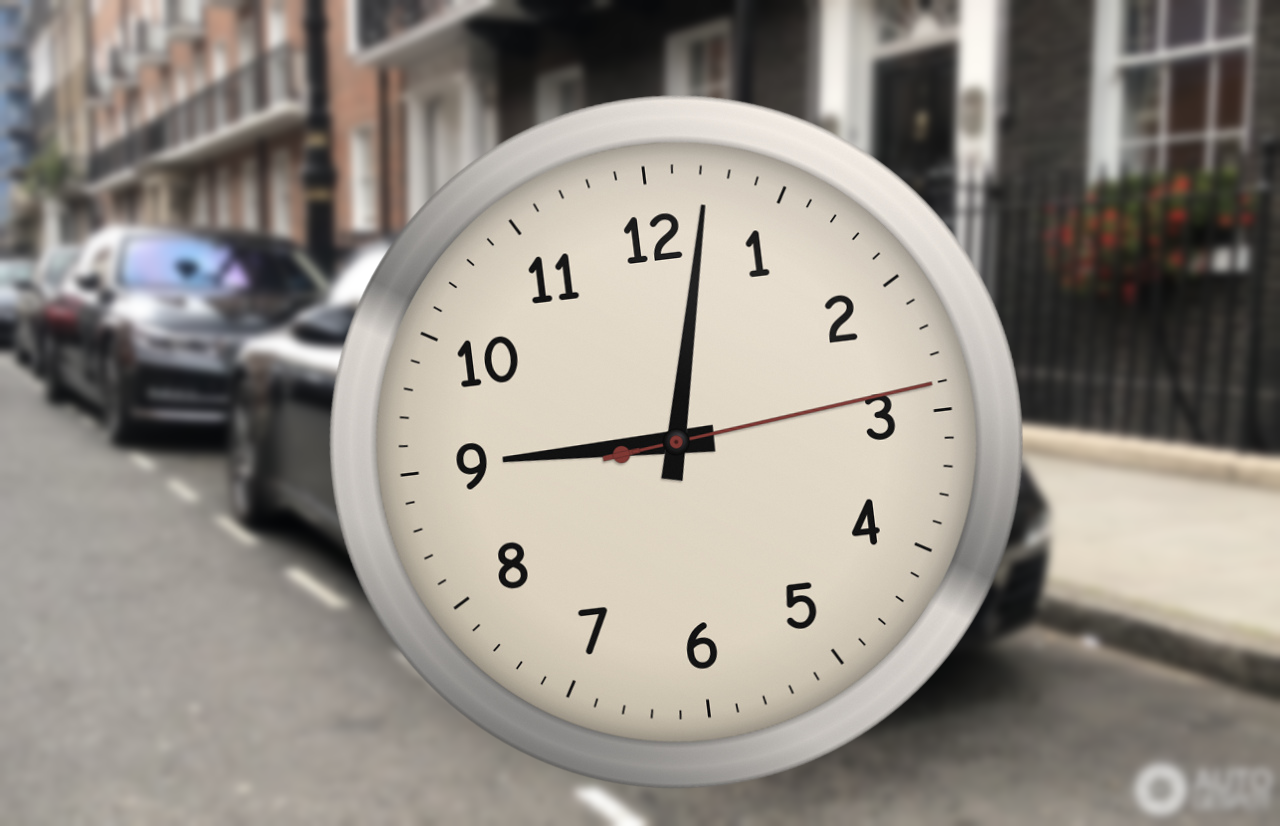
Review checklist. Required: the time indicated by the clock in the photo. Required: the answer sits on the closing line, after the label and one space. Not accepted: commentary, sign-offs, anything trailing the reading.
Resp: 9:02:14
